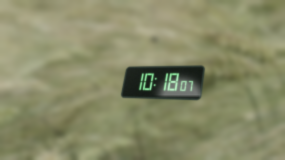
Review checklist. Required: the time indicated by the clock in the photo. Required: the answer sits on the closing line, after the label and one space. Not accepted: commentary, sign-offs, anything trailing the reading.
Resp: 10:18:07
